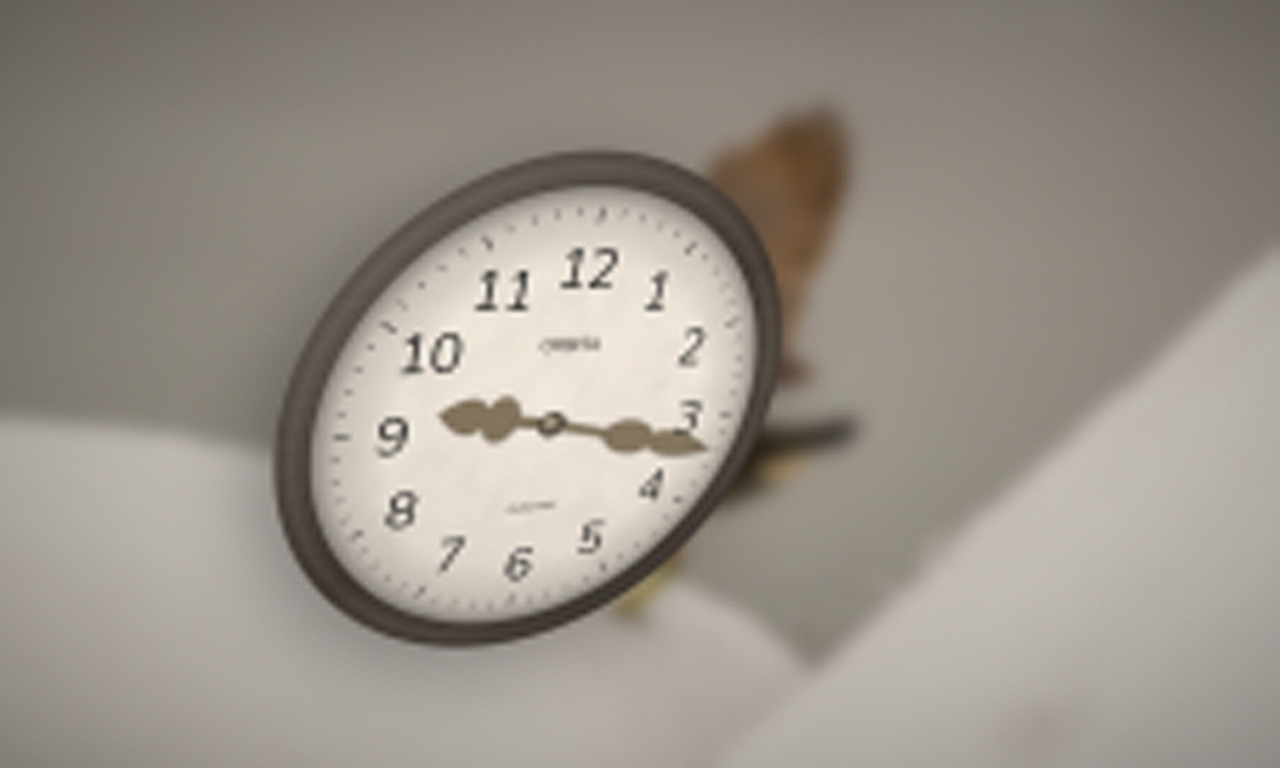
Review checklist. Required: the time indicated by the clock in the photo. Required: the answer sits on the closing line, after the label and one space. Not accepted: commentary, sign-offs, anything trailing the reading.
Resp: 9:17
